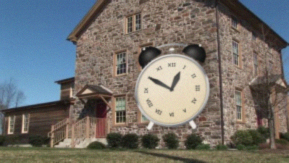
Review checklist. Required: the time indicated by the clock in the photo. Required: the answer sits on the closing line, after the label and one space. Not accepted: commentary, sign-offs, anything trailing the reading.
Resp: 12:50
